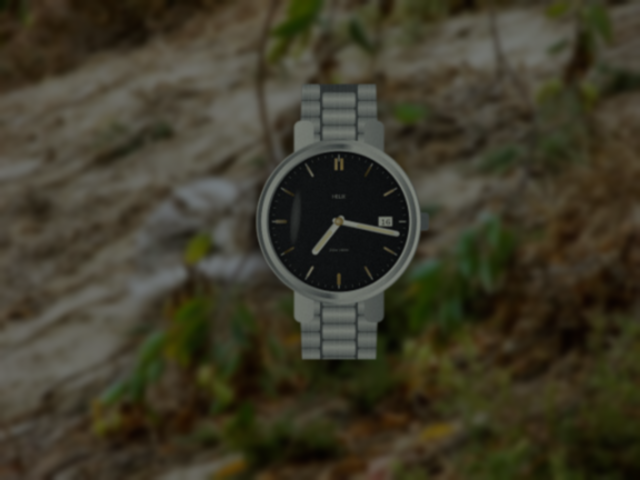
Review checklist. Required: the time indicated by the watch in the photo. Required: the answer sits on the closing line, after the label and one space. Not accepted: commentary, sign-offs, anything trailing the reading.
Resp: 7:17
